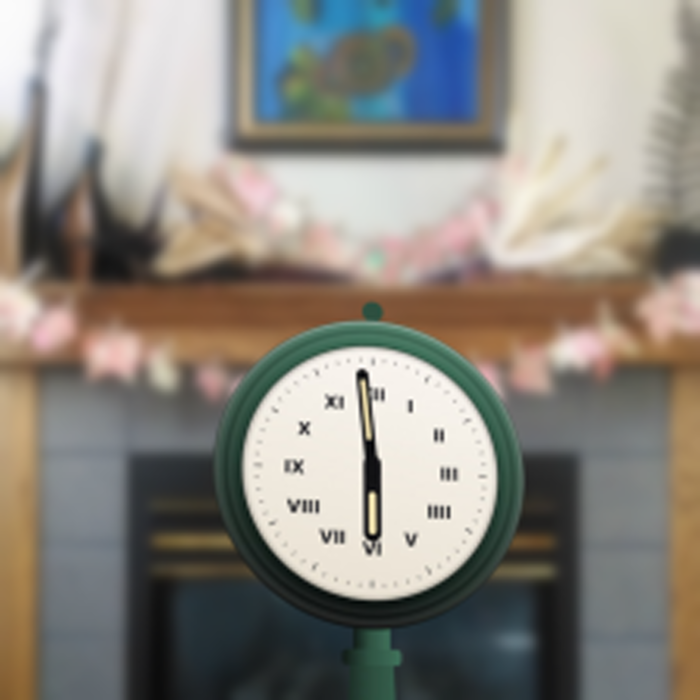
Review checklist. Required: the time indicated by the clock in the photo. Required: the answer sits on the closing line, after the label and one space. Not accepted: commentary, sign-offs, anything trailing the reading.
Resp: 5:59
